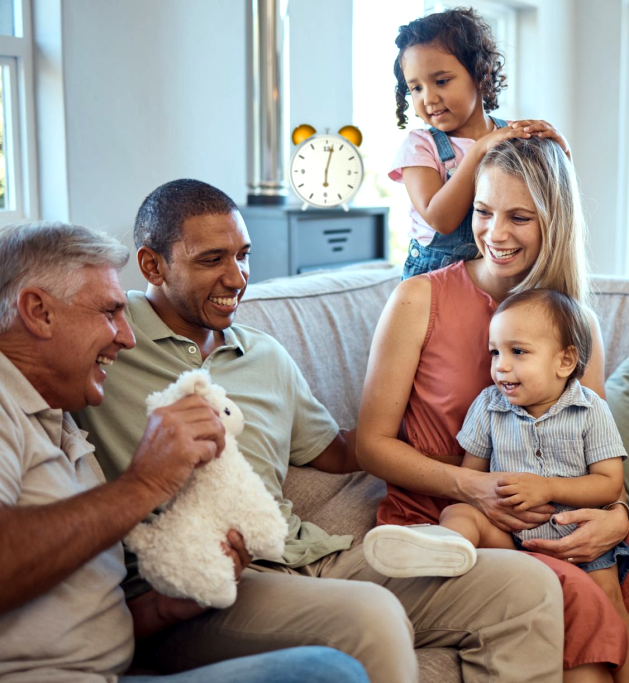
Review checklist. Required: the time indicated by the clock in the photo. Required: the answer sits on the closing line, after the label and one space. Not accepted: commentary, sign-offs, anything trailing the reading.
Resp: 6:02
